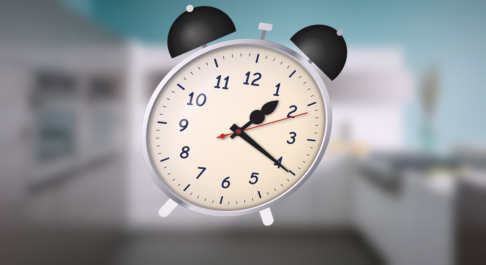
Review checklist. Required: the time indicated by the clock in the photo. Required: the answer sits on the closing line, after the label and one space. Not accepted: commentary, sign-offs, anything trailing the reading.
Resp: 1:20:11
